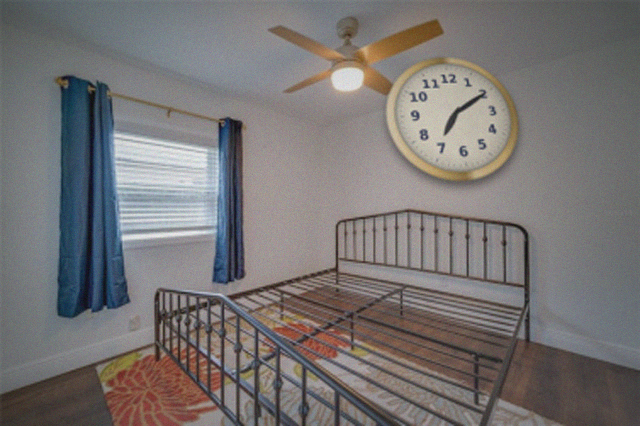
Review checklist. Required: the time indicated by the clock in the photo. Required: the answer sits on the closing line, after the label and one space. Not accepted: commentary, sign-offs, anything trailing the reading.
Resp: 7:10
